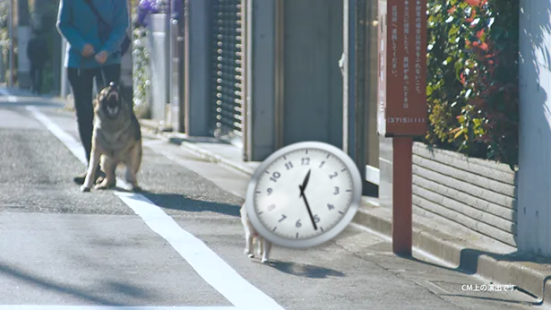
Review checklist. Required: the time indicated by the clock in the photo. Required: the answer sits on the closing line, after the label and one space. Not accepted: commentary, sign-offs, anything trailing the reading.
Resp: 12:26
